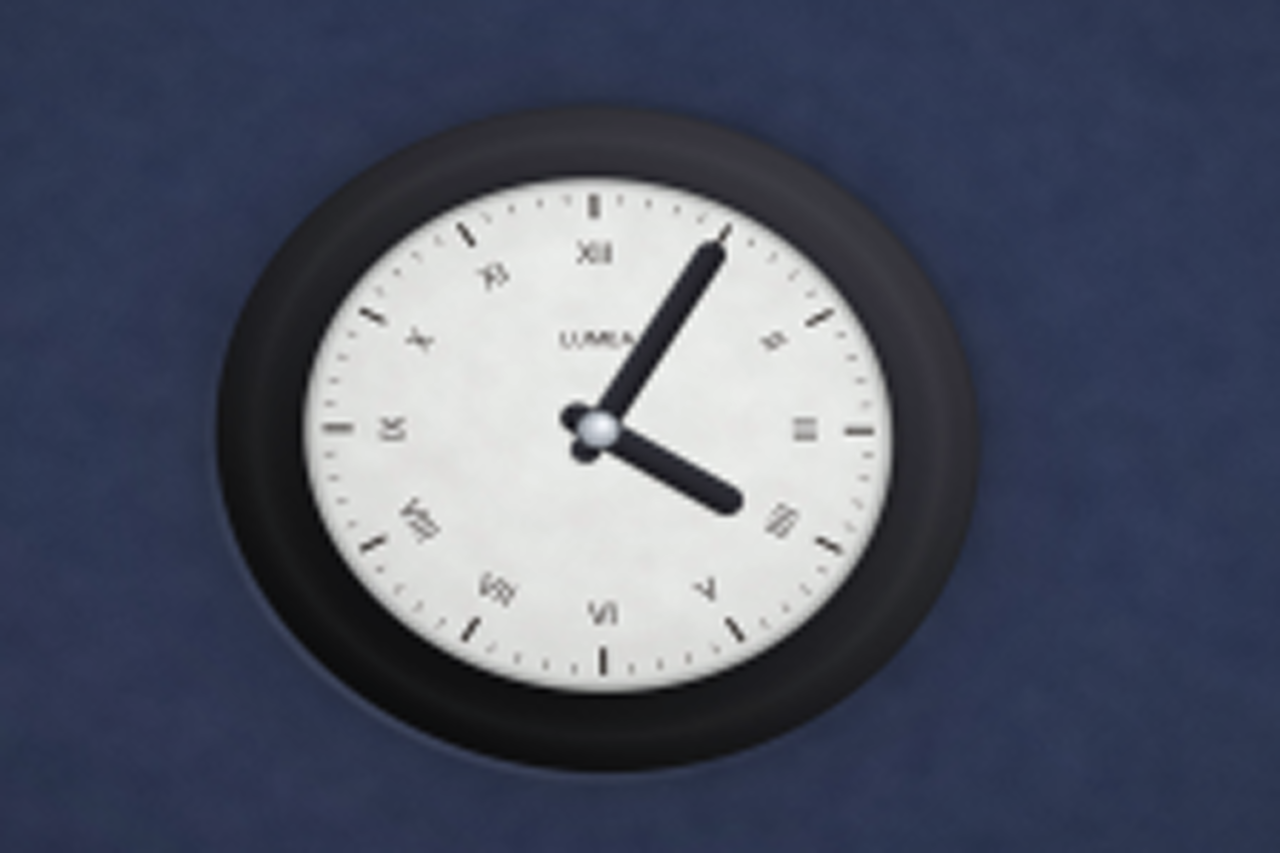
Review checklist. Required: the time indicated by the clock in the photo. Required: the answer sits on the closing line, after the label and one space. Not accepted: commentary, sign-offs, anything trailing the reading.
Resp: 4:05
